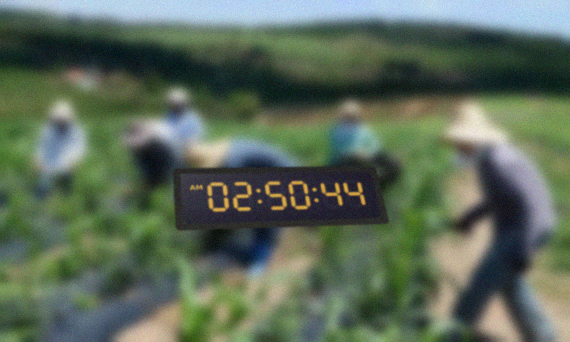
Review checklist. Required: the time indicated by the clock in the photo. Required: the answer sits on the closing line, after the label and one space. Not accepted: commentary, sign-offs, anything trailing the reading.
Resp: 2:50:44
